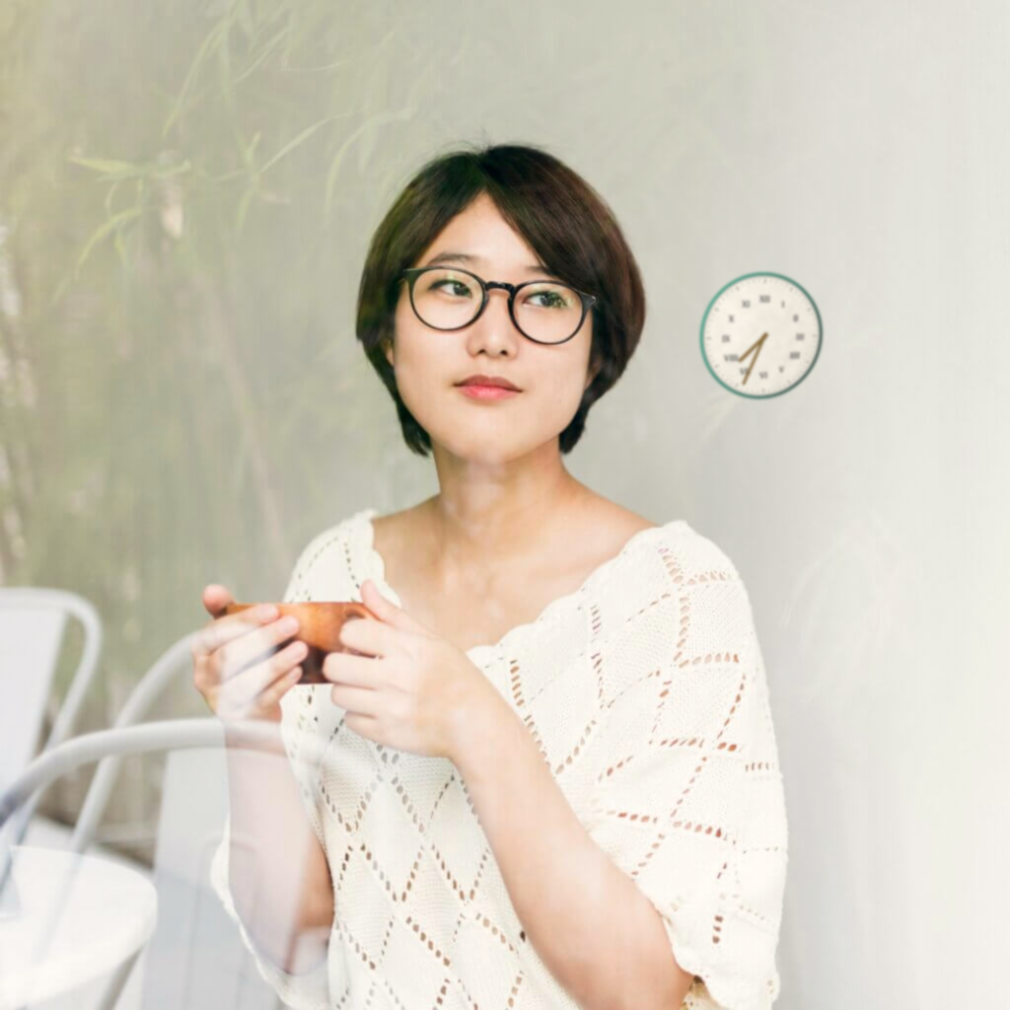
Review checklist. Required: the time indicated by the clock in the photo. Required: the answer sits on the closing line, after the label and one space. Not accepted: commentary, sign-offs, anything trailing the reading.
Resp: 7:34
